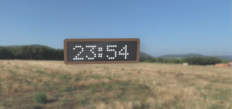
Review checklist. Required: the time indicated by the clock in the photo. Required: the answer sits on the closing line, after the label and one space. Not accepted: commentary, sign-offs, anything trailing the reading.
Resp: 23:54
